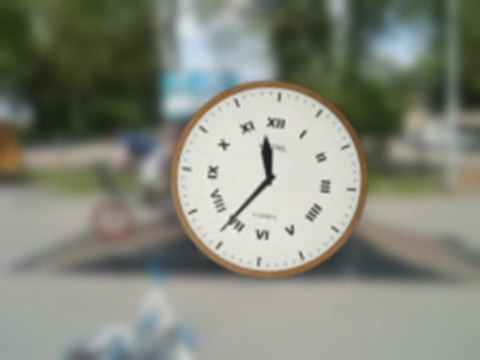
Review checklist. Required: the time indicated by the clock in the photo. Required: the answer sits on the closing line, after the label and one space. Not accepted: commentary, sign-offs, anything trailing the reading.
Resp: 11:36
